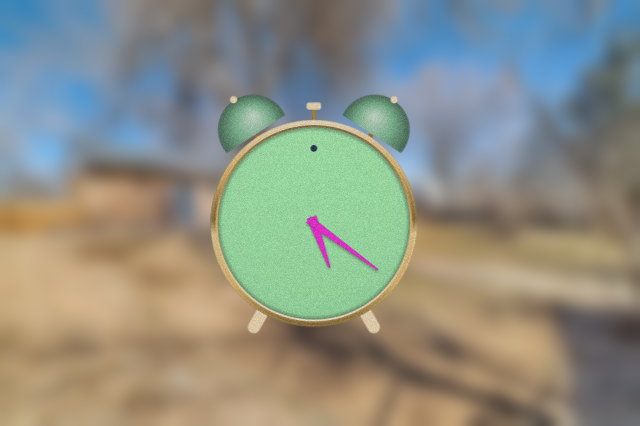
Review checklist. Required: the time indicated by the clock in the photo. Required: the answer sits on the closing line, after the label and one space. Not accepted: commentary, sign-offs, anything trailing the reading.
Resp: 5:21
